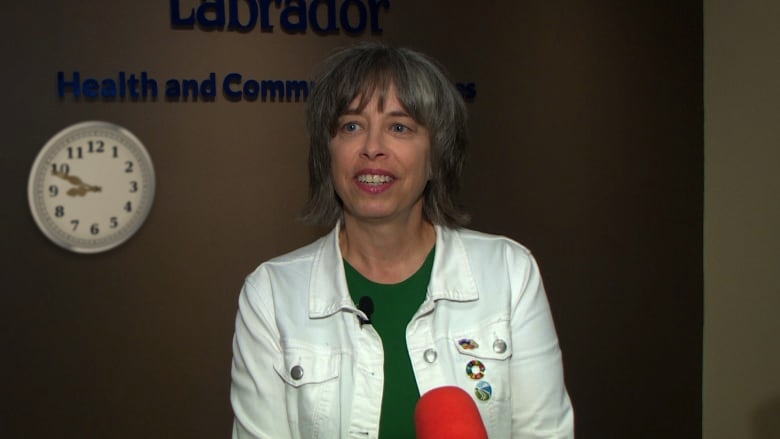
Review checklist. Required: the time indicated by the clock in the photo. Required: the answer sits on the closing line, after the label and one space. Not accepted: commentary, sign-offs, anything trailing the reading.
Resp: 8:49
